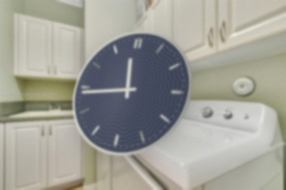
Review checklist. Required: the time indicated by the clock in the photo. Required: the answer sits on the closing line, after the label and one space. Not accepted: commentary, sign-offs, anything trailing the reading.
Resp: 11:44
